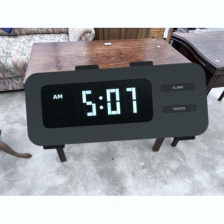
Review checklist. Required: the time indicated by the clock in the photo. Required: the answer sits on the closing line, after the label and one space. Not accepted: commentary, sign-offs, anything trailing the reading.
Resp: 5:07
